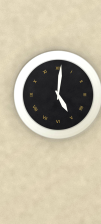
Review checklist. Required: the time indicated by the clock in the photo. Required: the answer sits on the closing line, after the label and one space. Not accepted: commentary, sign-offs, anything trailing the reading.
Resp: 5:01
